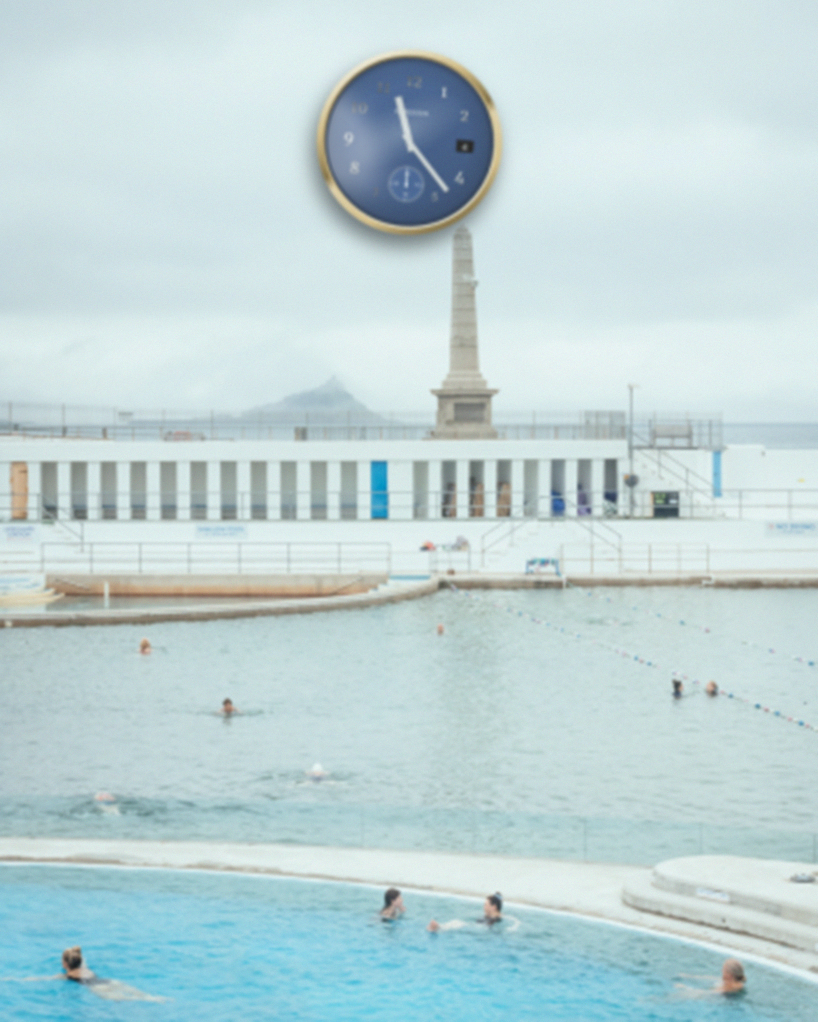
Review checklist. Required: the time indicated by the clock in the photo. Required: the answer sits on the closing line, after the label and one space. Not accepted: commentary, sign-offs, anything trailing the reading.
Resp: 11:23
